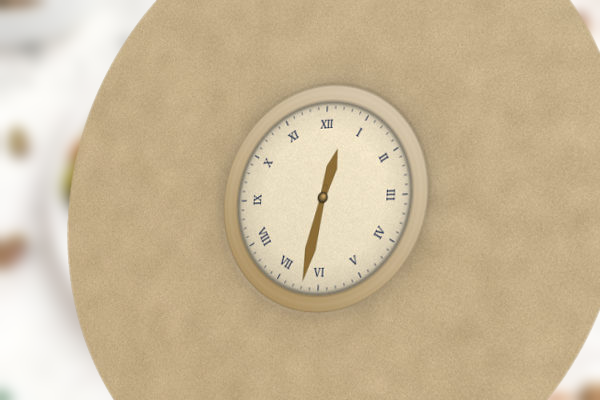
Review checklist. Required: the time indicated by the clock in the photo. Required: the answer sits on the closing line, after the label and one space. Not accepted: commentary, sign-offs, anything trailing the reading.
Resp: 12:32
